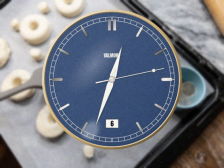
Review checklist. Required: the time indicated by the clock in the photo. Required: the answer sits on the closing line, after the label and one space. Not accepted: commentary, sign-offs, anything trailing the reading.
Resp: 12:33:13
